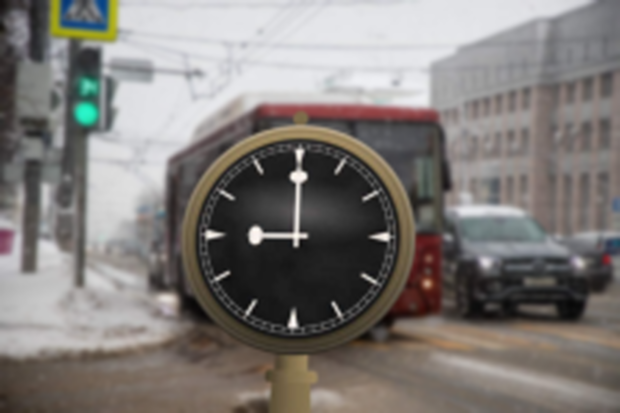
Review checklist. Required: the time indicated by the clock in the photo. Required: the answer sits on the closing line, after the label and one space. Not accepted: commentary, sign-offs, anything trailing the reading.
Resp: 9:00
